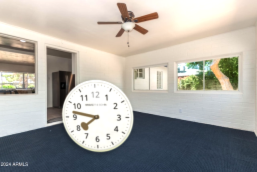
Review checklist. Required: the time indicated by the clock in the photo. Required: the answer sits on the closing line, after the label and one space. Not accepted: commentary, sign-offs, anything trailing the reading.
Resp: 7:47
